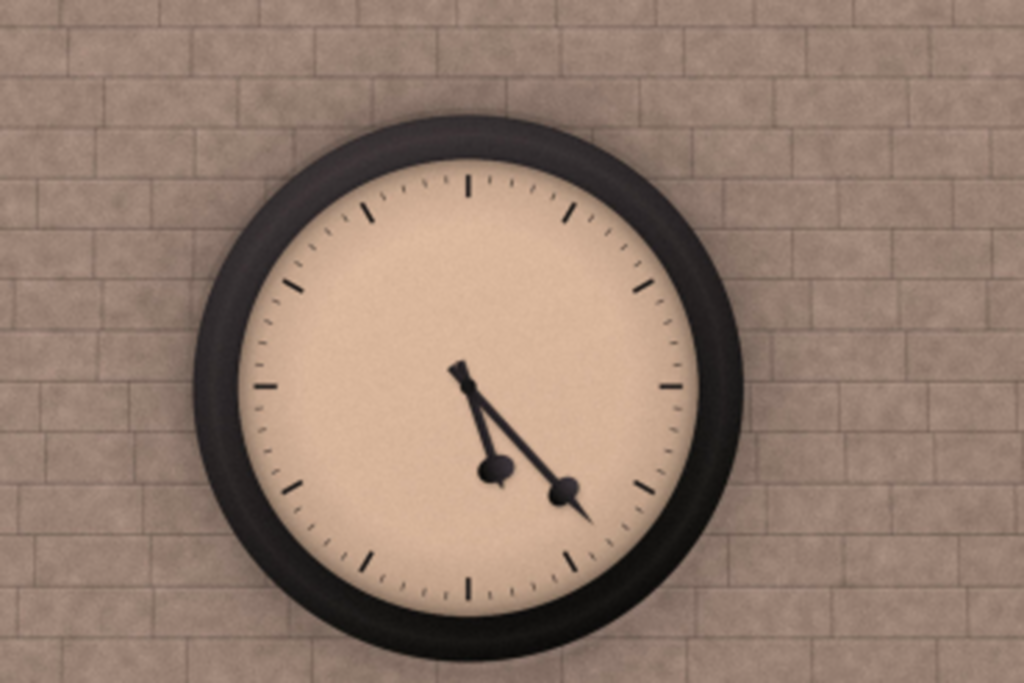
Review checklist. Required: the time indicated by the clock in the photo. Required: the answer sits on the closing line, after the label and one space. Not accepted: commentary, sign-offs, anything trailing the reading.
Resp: 5:23
